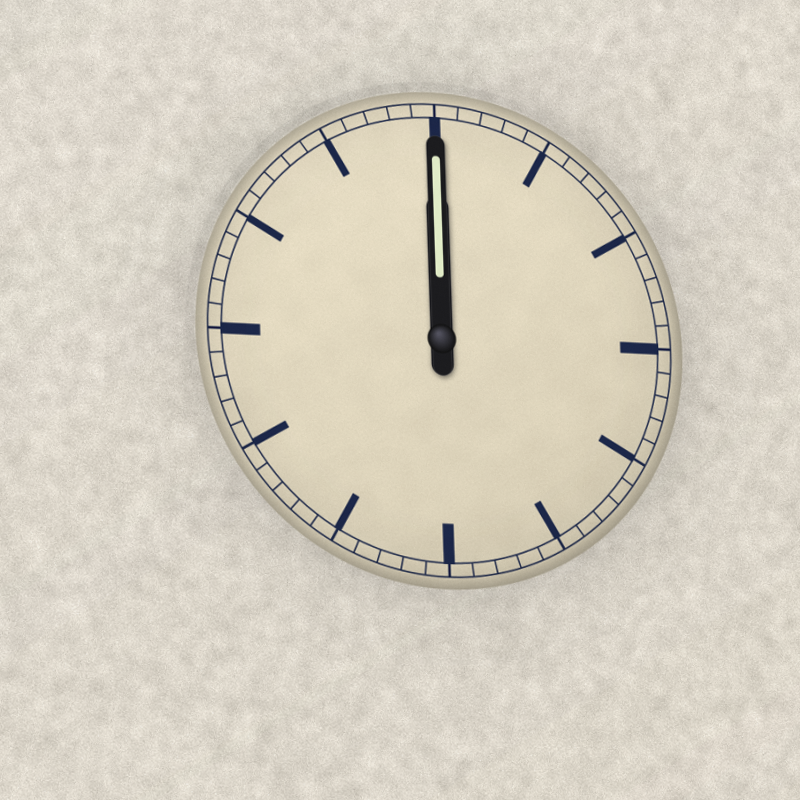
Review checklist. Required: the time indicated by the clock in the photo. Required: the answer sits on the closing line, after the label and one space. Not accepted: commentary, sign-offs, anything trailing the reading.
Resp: 12:00
